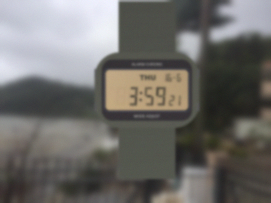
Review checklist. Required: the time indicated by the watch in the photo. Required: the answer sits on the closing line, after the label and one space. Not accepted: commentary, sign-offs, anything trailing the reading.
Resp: 3:59
